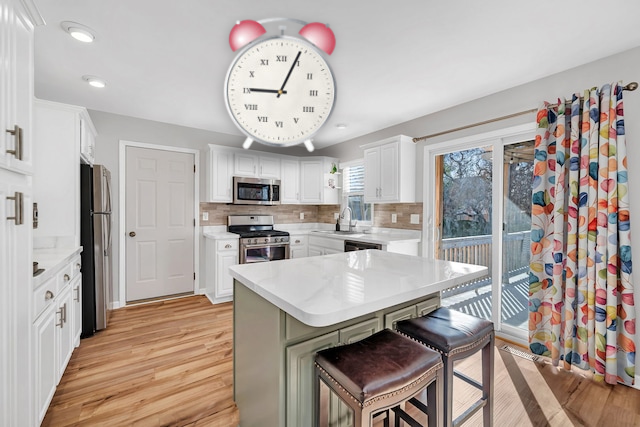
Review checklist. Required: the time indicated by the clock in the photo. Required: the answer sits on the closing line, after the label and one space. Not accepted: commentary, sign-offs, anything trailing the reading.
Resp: 9:04
